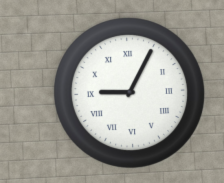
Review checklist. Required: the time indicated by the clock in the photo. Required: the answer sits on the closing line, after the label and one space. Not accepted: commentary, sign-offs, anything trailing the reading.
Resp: 9:05
